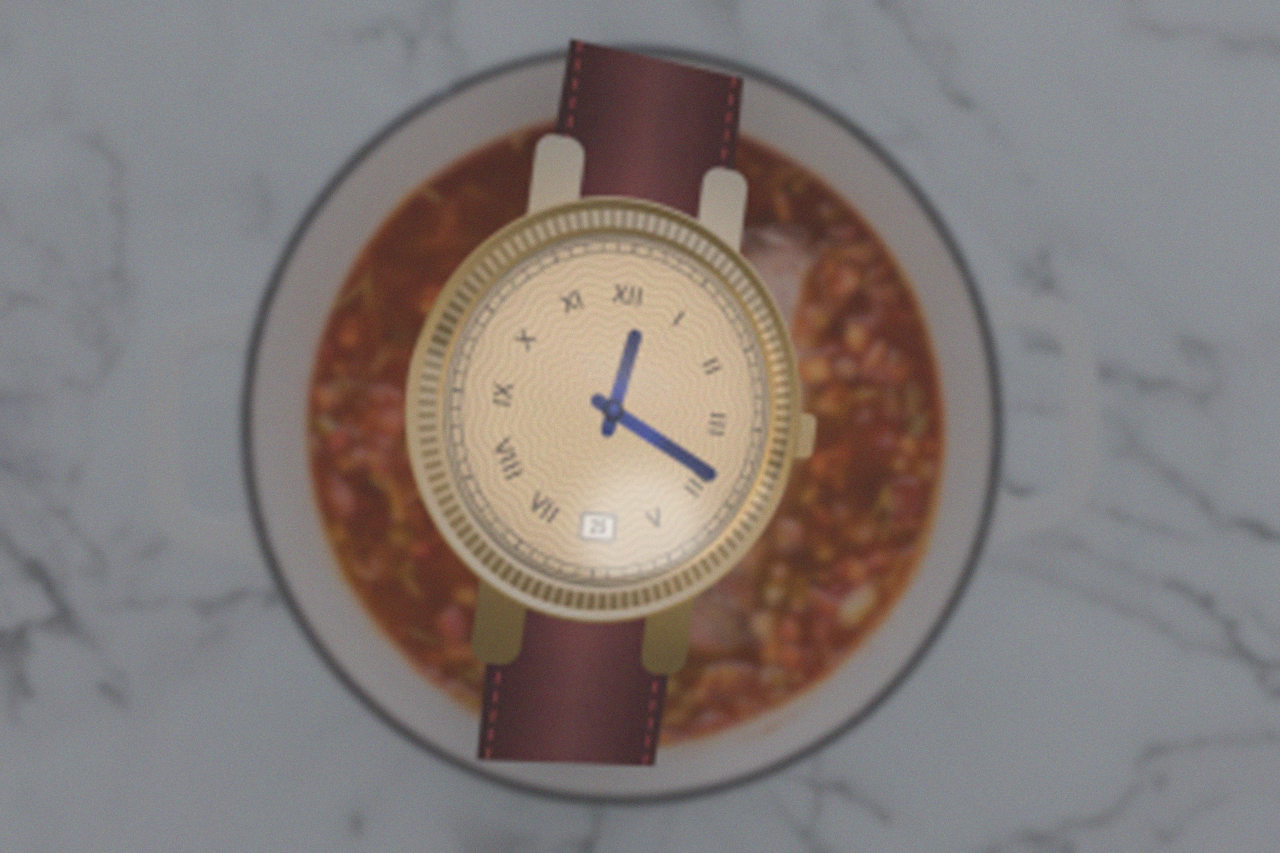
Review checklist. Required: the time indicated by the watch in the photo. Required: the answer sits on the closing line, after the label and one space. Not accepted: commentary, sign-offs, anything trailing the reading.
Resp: 12:19
